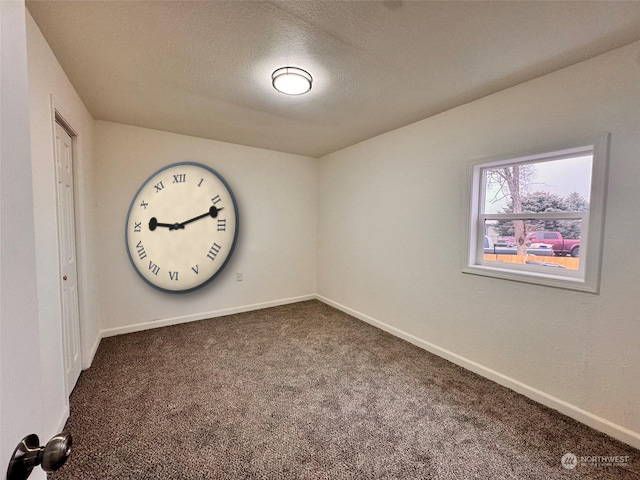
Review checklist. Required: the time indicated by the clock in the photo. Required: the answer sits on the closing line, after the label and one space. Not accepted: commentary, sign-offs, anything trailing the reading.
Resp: 9:12
